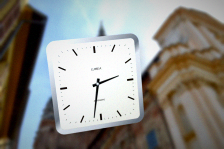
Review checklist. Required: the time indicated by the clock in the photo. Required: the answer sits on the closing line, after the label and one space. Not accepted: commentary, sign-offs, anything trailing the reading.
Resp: 2:32
